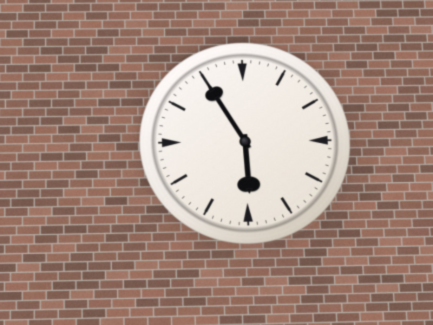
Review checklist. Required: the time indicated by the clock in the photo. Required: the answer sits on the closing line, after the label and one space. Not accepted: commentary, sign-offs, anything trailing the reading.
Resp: 5:55
